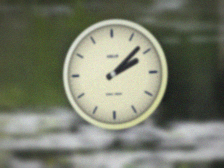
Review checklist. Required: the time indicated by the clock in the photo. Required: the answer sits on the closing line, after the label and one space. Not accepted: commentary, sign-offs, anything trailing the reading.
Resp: 2:08
